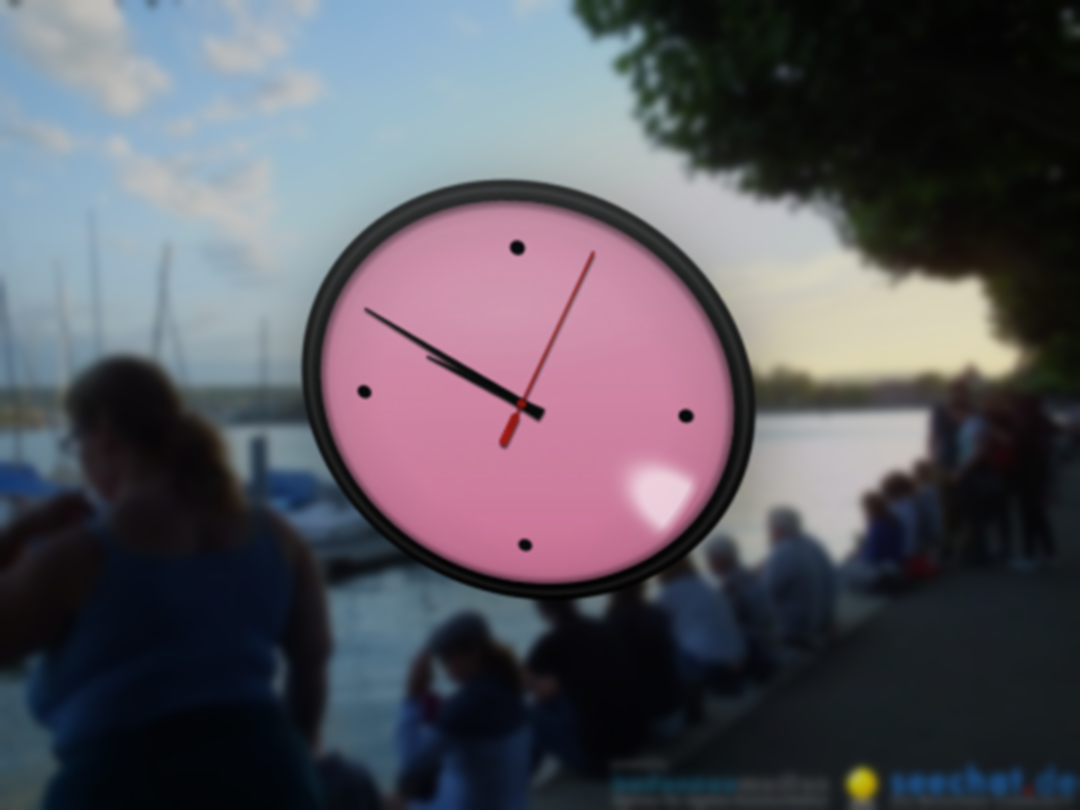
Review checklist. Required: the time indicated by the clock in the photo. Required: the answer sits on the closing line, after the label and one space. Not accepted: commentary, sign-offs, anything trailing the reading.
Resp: 9:50:04
